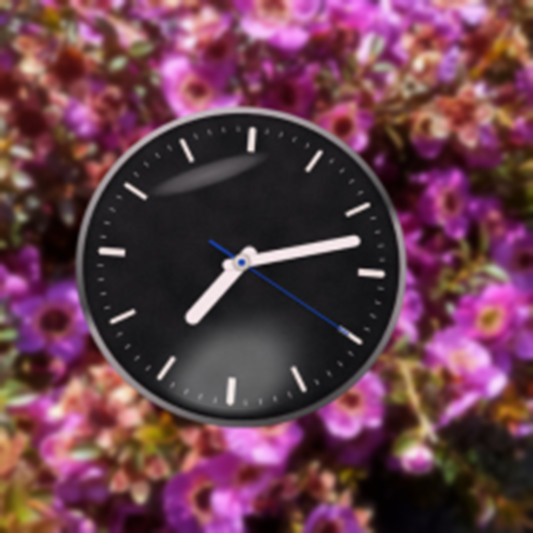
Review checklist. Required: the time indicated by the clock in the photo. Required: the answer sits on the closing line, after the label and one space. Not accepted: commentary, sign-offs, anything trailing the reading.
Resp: 7:12:20
